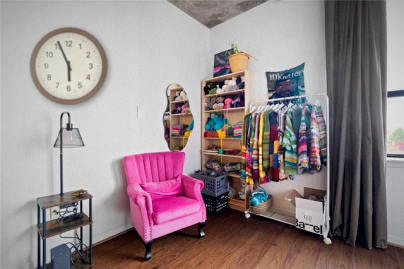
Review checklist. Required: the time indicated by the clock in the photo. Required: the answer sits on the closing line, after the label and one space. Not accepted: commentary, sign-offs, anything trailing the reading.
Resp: 5:56
